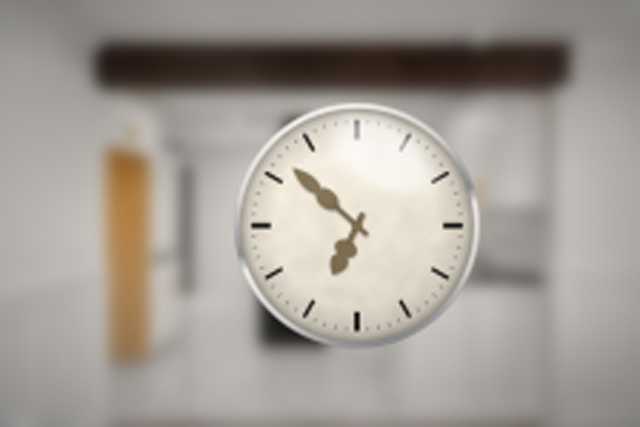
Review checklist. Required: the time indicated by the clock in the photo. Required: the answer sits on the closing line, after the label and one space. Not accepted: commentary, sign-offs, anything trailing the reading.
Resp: 6:52
